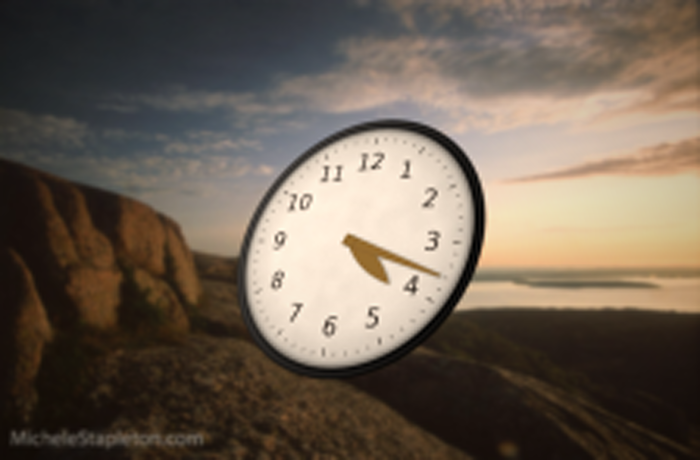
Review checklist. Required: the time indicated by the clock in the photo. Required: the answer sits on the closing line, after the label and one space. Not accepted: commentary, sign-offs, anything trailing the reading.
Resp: 4:18
